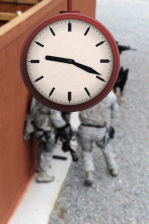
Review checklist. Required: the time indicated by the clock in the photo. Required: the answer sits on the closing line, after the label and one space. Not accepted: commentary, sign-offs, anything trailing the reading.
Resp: 9:19
